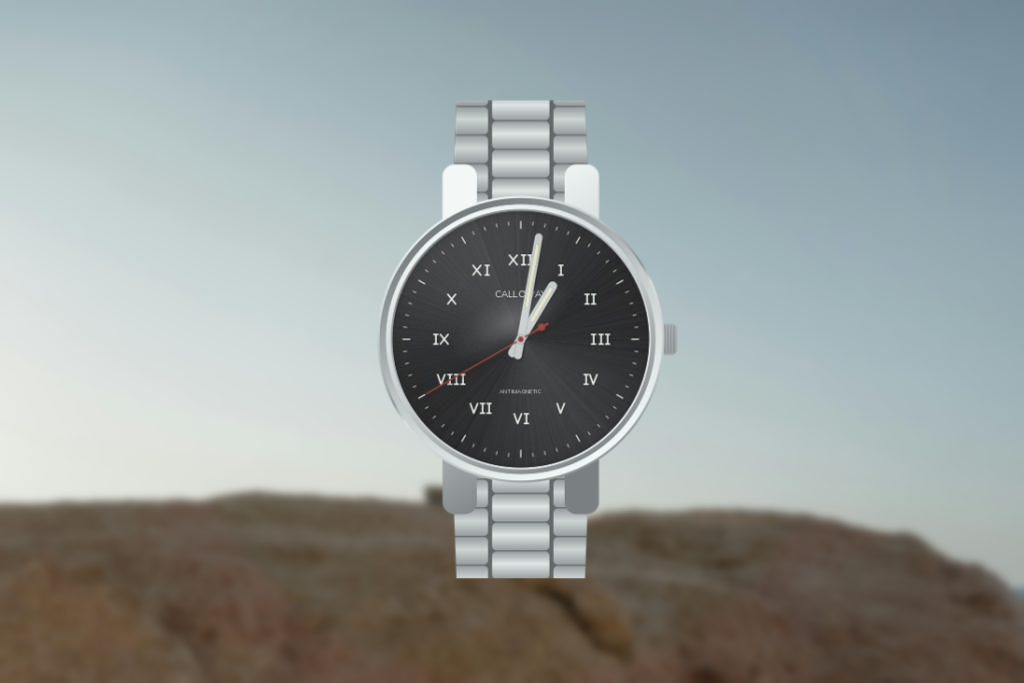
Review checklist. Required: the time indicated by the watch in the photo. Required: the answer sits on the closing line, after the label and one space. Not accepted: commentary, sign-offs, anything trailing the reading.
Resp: 1:01:40
